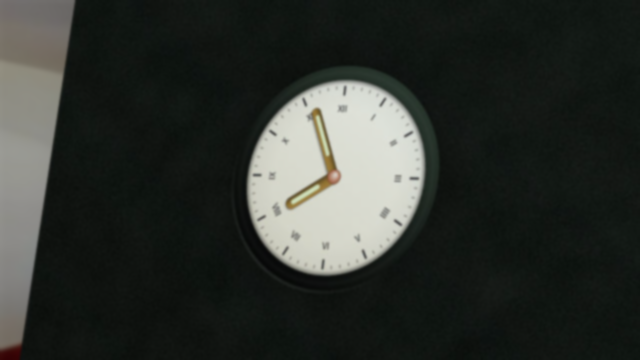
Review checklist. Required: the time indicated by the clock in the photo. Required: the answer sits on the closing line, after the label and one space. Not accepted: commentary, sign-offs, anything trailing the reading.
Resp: 7:56
